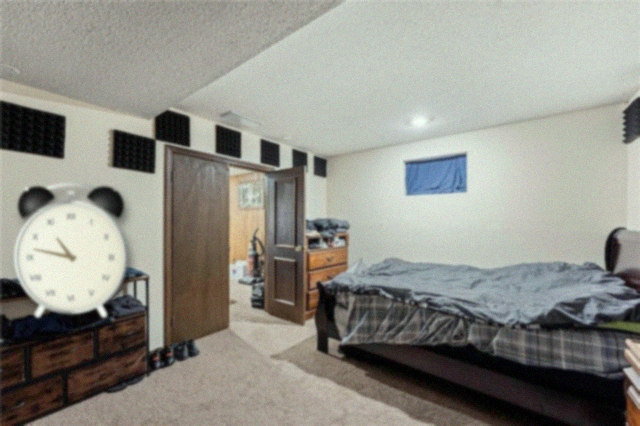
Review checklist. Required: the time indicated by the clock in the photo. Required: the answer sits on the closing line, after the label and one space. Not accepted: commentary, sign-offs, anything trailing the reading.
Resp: 10:47
